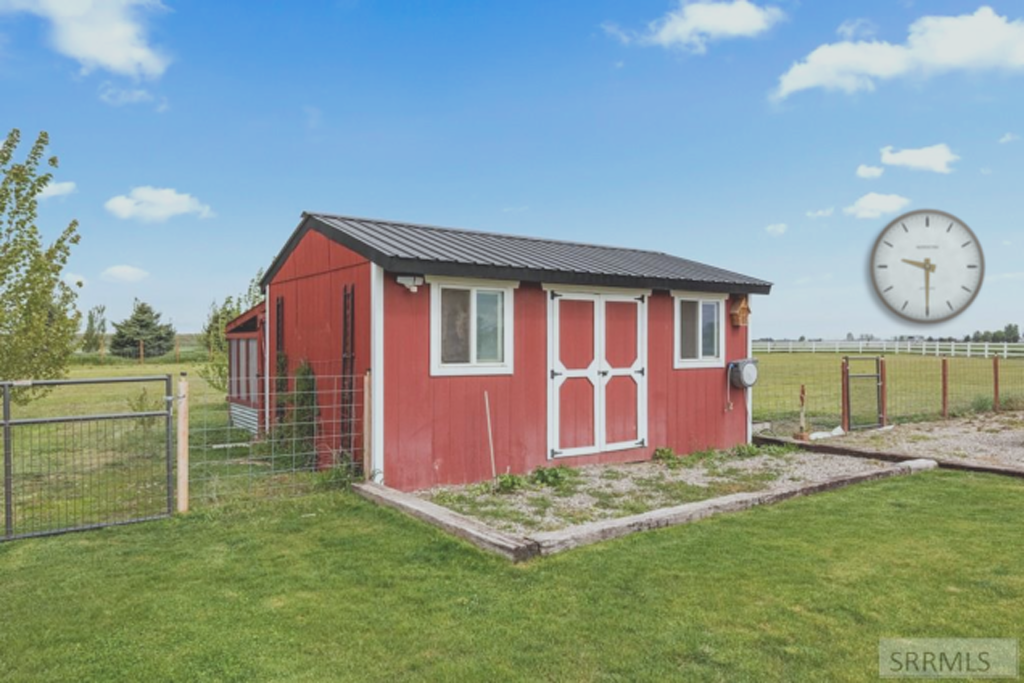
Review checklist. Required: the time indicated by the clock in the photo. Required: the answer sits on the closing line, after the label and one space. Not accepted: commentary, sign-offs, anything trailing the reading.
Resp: 9:30
